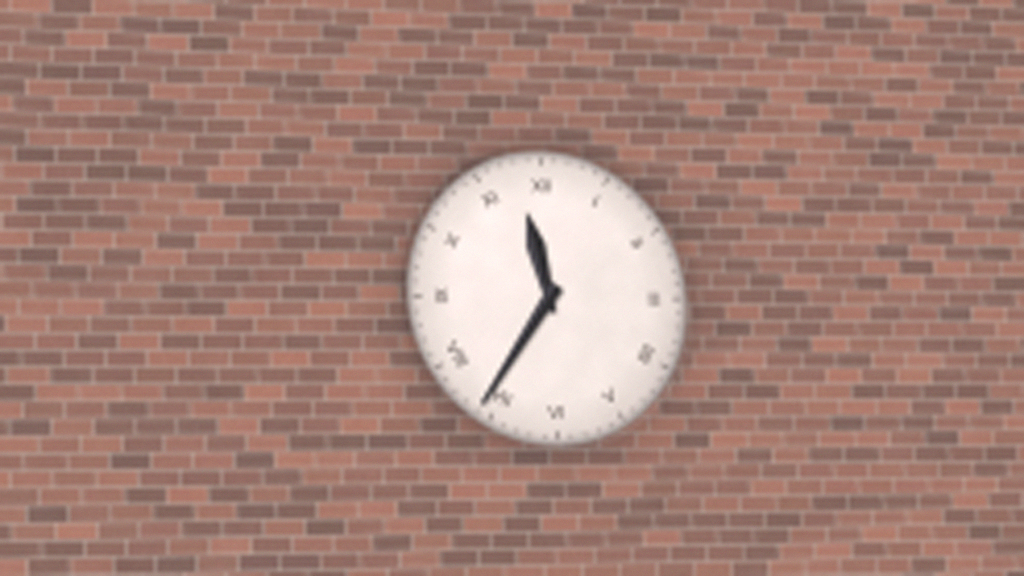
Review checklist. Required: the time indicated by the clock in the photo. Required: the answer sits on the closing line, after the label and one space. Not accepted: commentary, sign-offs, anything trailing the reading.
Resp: 11:36
